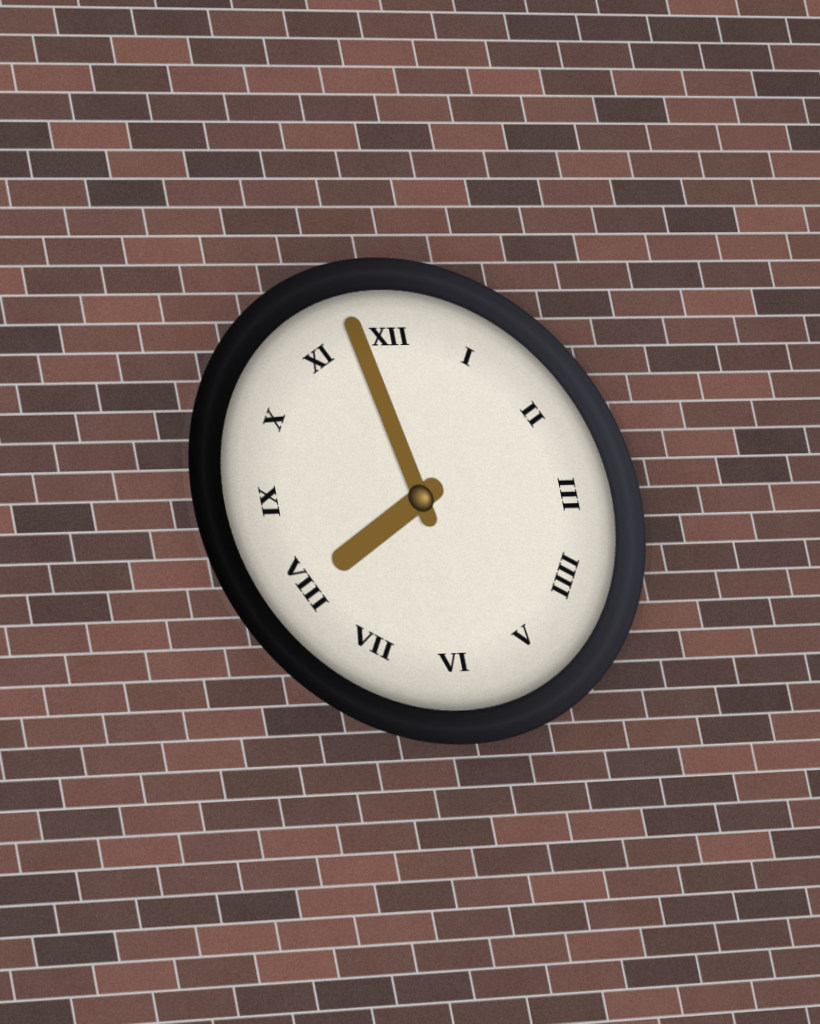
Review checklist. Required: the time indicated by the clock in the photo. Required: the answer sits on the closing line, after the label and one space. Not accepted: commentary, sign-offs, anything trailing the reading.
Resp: 7:58
